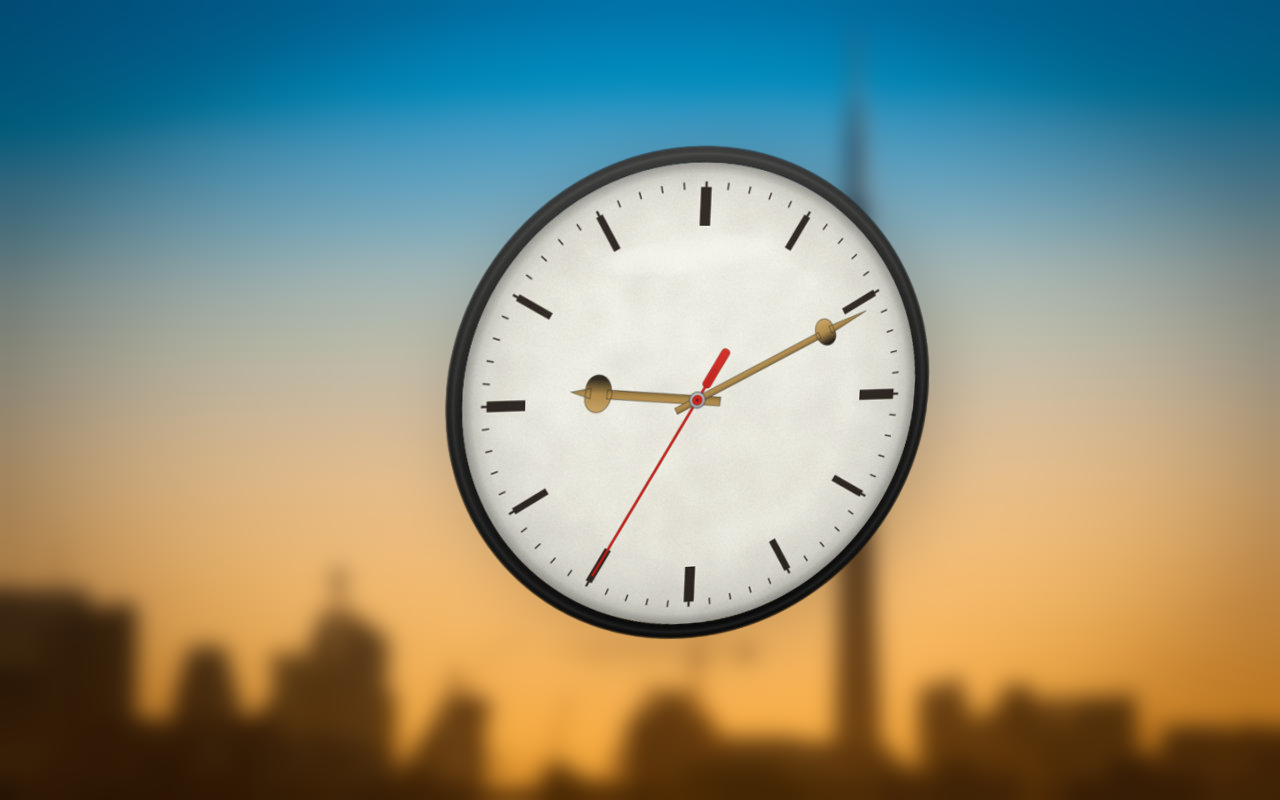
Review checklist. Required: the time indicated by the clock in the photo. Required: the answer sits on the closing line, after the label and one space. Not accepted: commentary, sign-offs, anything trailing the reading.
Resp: 9:10:35
